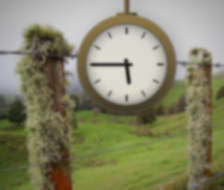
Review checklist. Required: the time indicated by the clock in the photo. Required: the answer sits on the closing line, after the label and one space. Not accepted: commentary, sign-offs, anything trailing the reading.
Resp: 5:45
